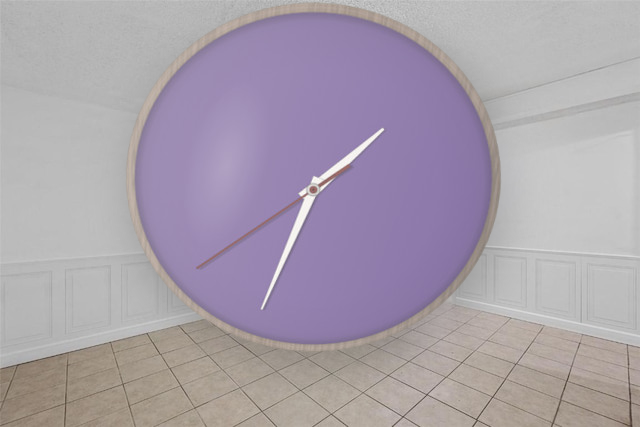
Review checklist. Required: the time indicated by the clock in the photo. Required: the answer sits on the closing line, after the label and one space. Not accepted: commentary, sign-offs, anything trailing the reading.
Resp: 1:33:39
